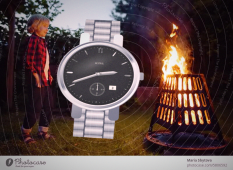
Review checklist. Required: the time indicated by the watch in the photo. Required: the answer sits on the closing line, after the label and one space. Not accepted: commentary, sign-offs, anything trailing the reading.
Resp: 2:41
